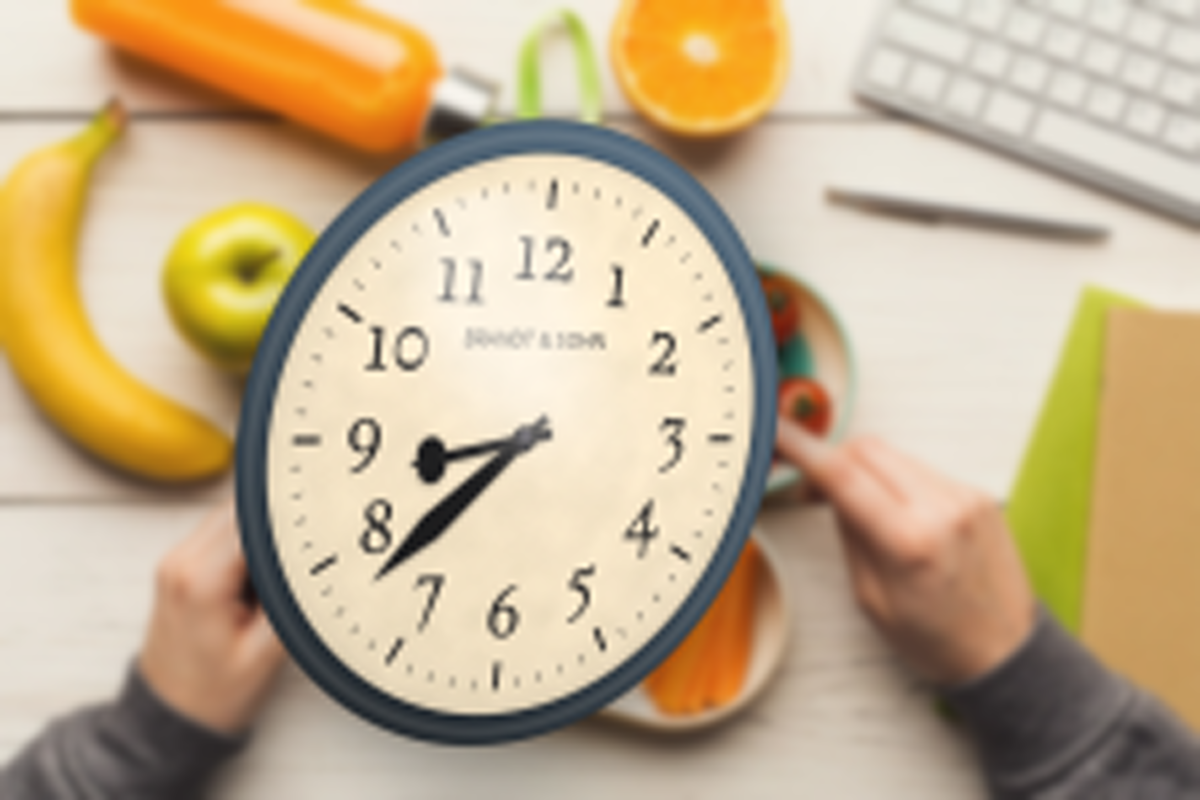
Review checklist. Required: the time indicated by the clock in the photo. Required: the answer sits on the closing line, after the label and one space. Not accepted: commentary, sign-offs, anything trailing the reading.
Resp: 8:38
